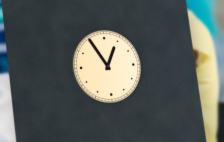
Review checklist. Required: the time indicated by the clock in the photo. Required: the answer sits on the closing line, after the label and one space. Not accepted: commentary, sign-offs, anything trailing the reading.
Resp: 12:55
